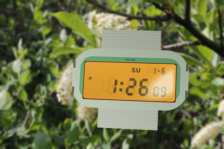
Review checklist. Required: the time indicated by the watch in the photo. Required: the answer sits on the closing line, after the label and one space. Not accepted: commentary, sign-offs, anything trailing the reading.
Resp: 1:26:09
